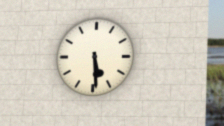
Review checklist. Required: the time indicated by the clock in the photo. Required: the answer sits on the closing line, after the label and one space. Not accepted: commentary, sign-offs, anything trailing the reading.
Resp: 5:29
